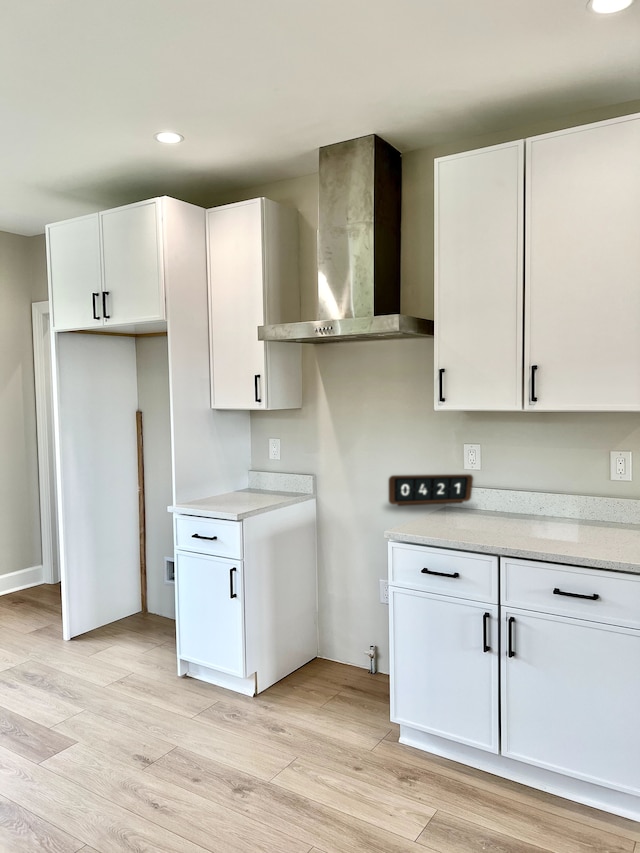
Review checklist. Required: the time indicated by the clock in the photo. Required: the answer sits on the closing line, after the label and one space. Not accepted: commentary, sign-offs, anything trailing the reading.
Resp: 4:21
